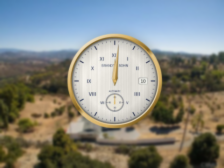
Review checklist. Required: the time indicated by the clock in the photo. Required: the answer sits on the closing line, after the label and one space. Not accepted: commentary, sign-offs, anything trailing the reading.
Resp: 12:01
